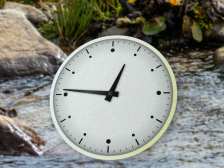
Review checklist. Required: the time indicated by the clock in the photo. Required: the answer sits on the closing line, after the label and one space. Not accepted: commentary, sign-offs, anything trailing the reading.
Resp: 12:46
